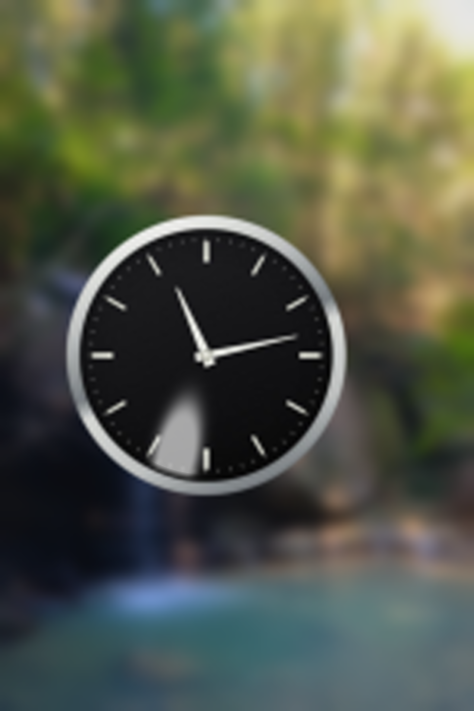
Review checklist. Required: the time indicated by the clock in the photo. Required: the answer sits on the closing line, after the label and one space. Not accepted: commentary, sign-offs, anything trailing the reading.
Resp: 11:13
